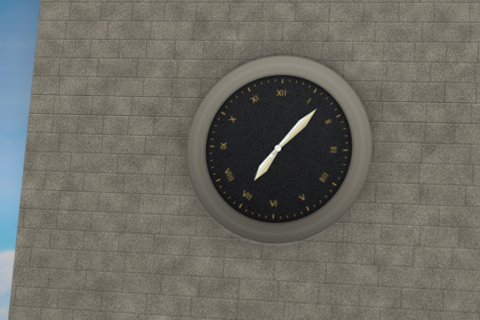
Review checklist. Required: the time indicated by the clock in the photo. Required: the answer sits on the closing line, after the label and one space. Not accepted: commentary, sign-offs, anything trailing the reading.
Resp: 7:07
